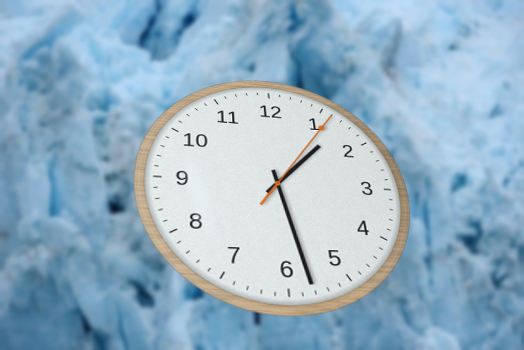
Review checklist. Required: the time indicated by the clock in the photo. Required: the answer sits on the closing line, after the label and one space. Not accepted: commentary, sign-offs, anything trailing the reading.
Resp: 1:28:06
